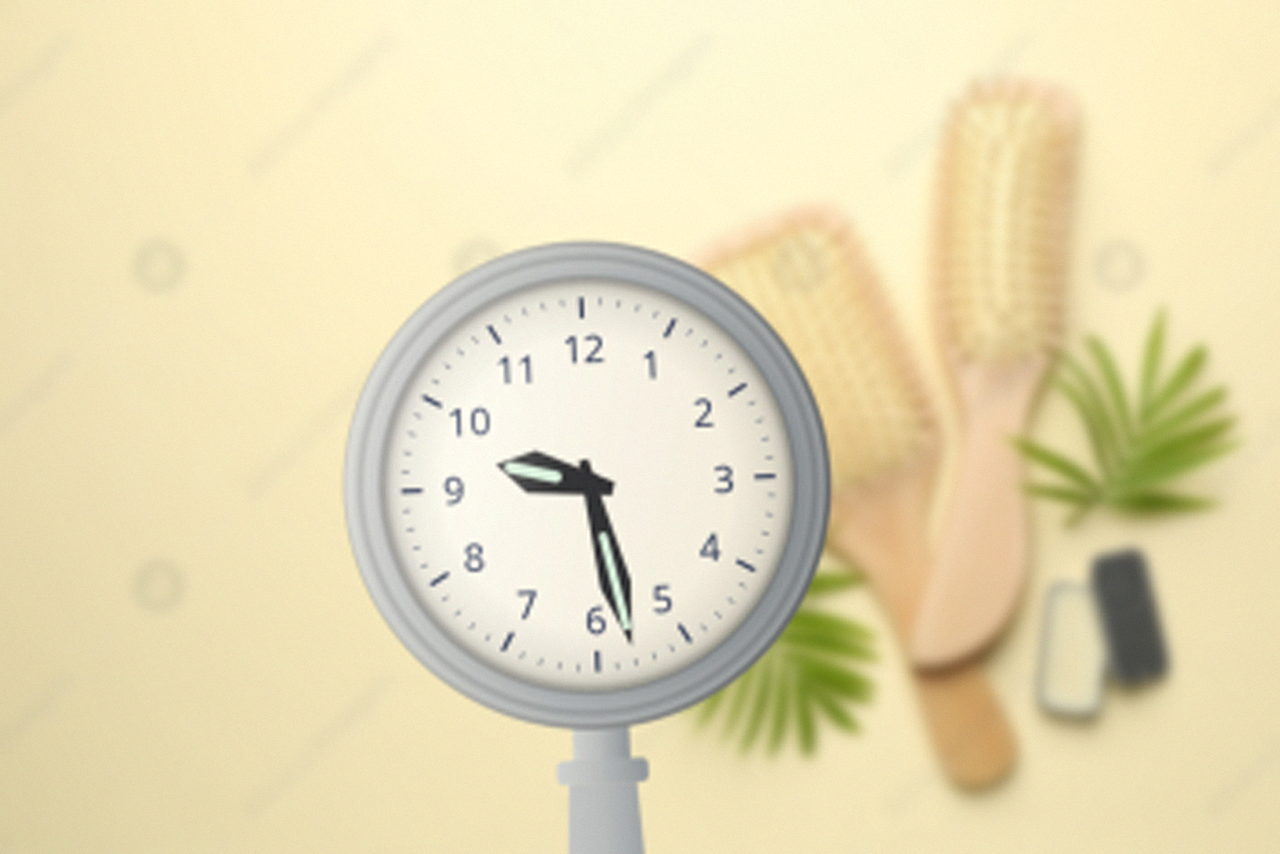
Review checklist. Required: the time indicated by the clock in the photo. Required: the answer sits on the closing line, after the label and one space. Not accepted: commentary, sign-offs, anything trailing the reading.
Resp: 9:28
